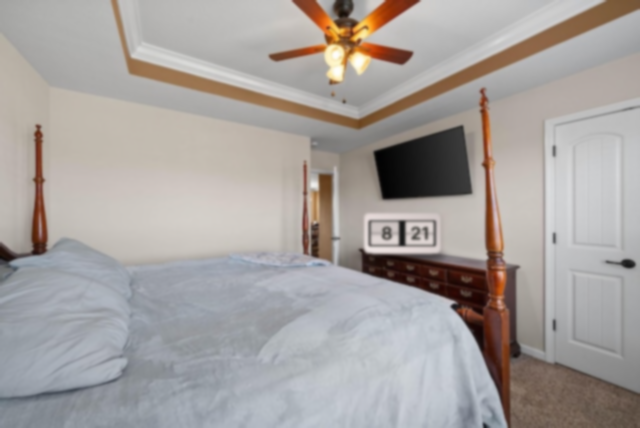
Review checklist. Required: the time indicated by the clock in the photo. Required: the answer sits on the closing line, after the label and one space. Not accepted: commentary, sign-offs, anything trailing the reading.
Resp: 8:21
